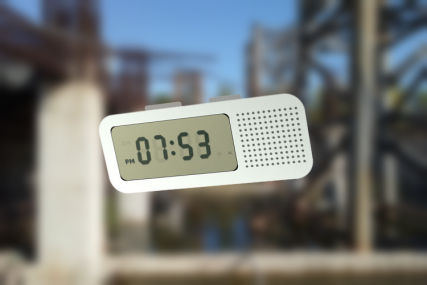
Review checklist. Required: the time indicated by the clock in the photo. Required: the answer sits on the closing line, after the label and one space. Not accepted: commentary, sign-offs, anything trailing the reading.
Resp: 7:53
